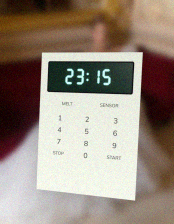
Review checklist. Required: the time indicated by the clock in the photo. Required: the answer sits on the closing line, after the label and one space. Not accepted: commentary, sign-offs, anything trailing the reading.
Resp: 23:15
